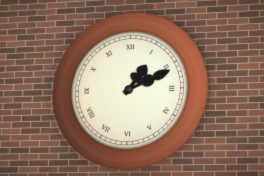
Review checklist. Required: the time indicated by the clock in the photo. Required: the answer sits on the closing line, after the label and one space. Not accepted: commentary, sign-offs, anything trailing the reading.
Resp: 1:11
